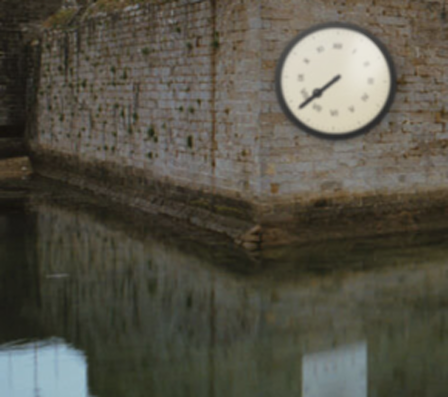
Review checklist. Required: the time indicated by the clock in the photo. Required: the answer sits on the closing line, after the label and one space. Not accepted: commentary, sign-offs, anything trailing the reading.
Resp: 7:38
